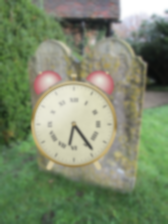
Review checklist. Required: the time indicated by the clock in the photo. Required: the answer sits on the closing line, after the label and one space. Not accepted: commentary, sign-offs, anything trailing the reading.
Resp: 6:24
